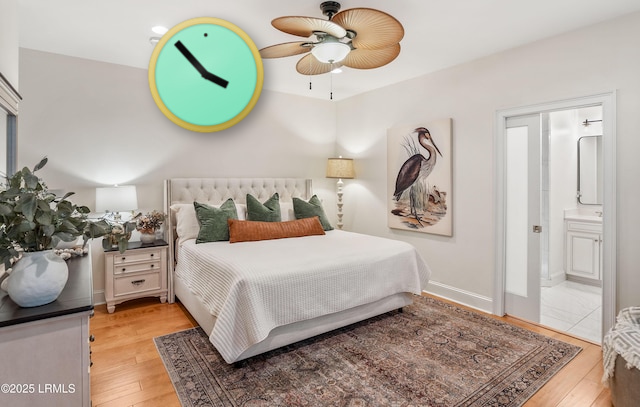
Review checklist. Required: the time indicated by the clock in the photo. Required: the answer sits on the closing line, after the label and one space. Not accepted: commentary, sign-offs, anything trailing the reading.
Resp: 3:53
